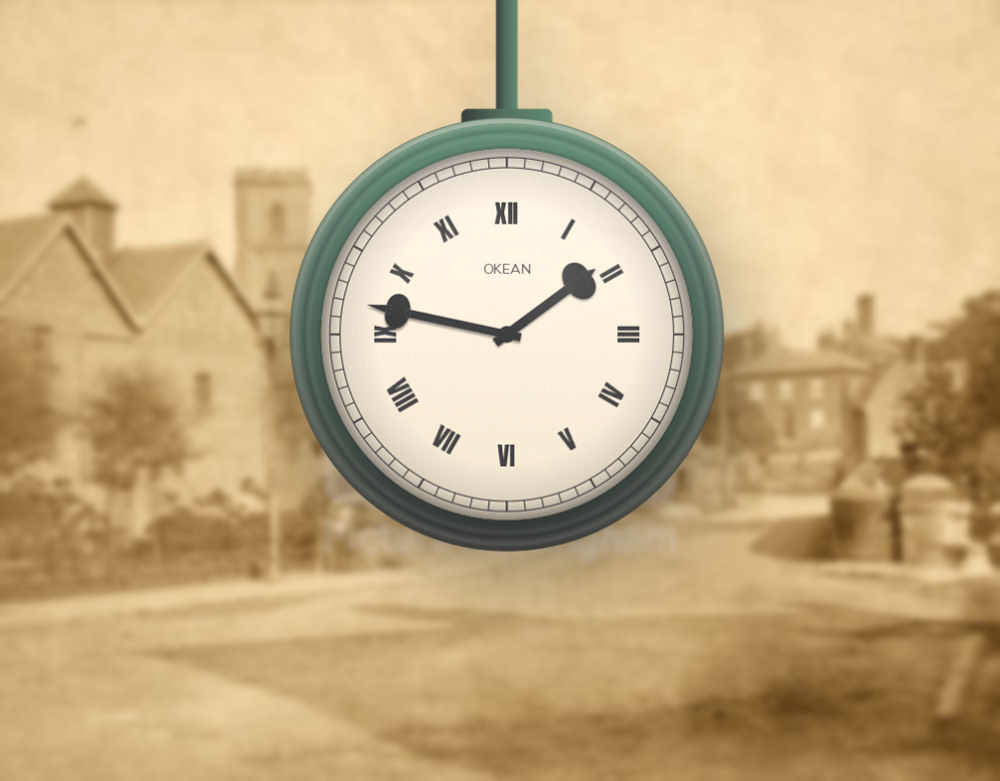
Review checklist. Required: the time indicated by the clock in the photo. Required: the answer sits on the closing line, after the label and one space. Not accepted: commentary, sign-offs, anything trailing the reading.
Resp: 1:47
